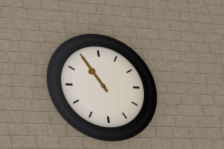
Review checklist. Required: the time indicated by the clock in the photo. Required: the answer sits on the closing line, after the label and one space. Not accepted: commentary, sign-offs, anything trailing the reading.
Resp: 10:55
